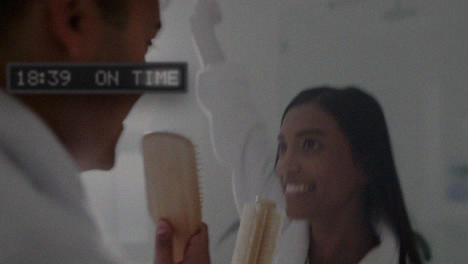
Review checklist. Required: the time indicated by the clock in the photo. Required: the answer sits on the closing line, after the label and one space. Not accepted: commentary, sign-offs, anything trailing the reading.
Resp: 18:39
